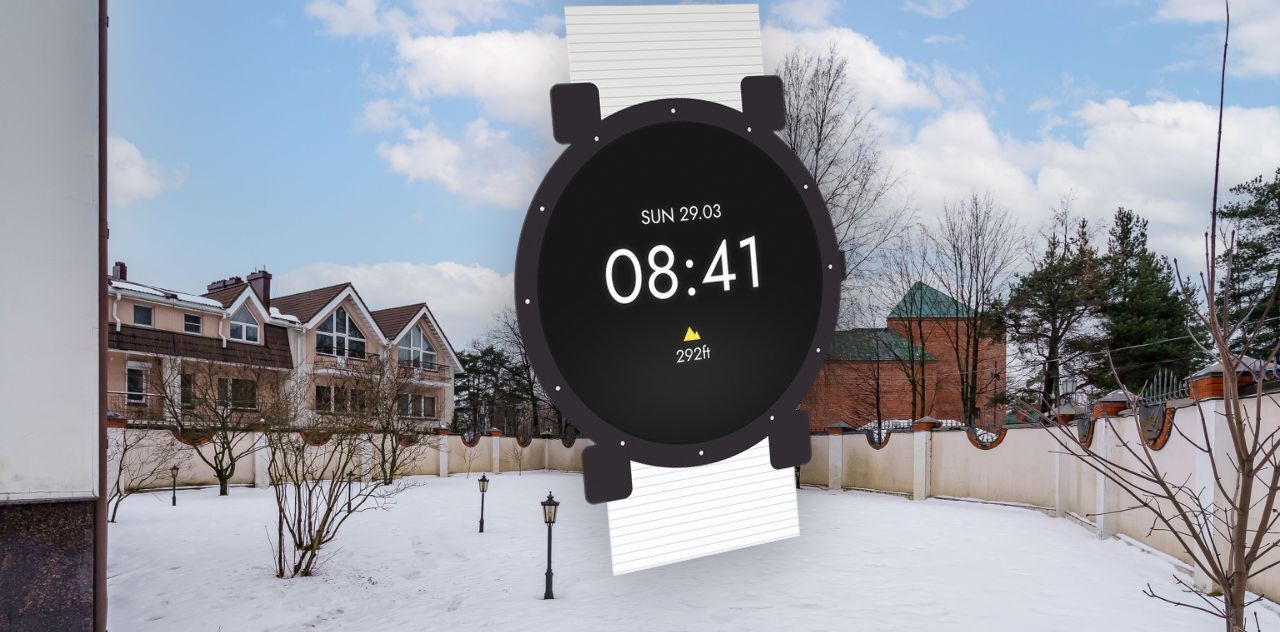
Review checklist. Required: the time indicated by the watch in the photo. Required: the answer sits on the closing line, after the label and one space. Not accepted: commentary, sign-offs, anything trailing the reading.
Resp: 8:41
